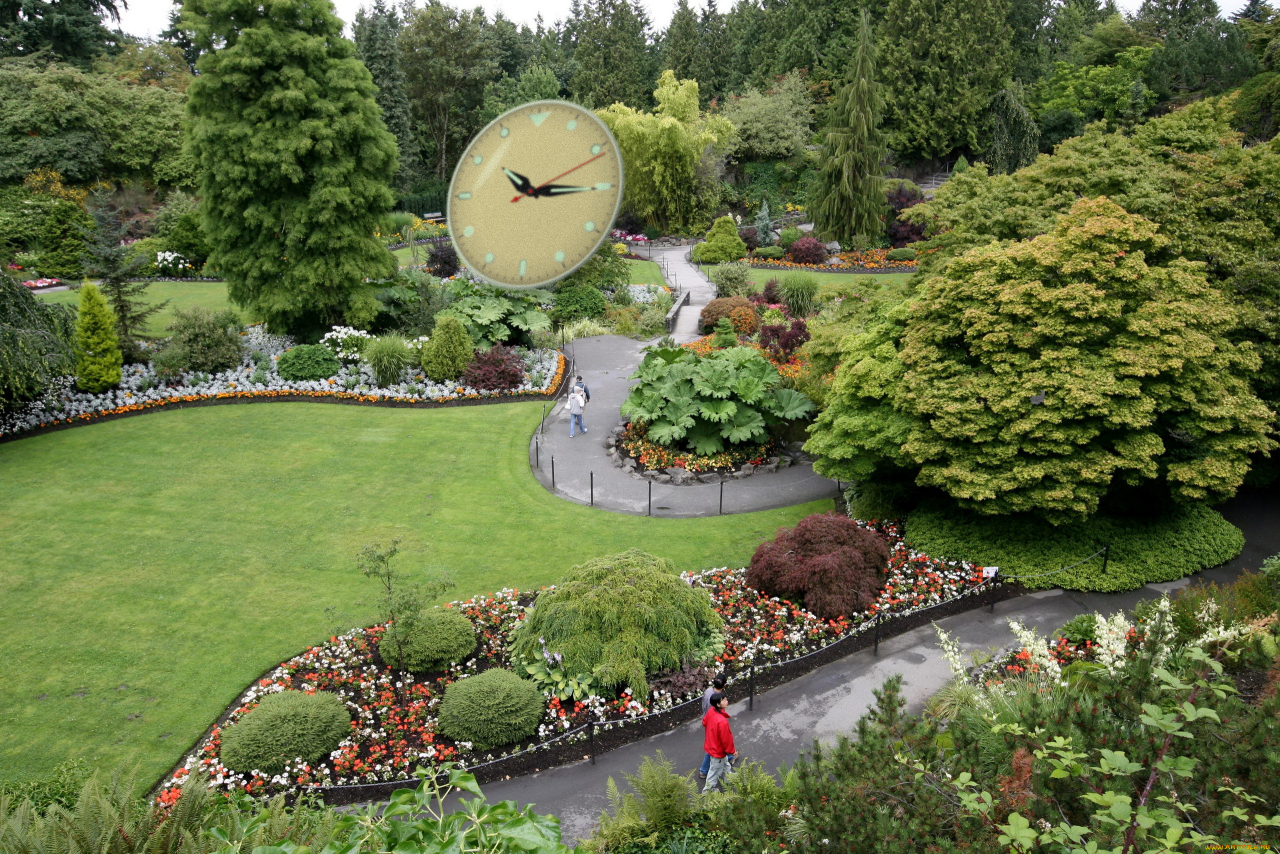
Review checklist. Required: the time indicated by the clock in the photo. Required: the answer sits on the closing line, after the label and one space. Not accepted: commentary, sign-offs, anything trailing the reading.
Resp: 10:15:11
